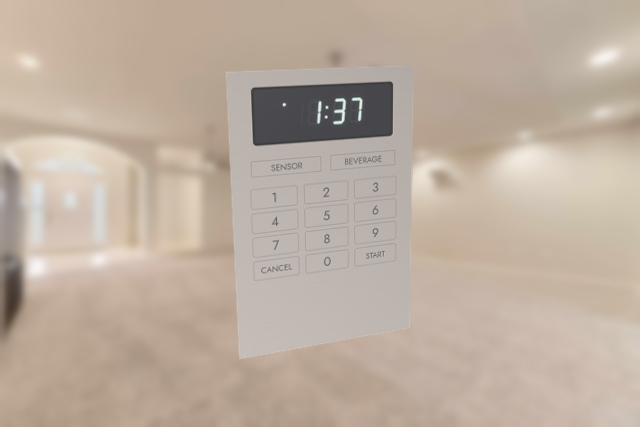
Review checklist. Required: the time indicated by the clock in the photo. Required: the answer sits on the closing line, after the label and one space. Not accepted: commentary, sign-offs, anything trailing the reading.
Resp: 1:37
